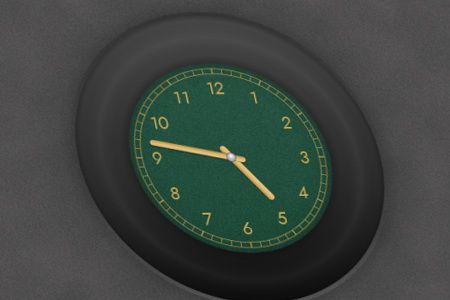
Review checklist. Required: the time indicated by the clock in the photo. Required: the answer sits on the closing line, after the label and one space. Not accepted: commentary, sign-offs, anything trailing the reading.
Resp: 4:47
